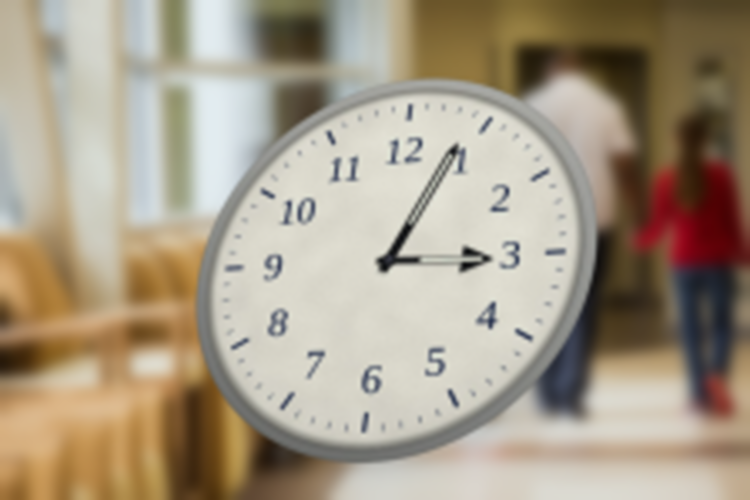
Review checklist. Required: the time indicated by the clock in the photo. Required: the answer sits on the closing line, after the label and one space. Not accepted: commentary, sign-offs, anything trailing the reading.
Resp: 3:04
